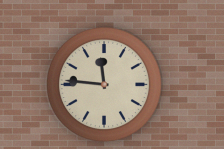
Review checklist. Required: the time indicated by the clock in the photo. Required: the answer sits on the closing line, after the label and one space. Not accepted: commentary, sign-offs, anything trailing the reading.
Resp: 11:46
